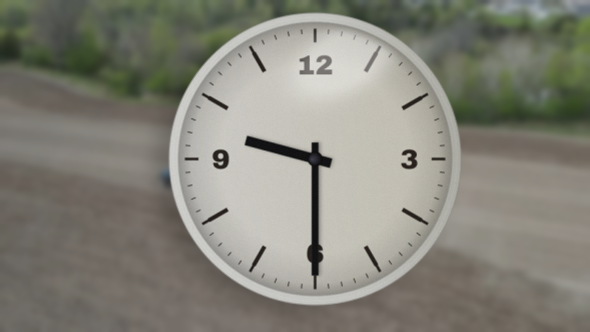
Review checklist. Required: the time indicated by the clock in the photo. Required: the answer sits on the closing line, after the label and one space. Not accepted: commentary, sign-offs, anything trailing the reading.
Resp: 9:30
